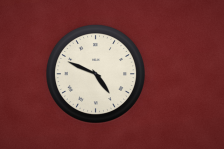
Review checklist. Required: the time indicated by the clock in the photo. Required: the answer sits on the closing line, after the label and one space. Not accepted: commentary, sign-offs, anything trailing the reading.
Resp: 4:49
